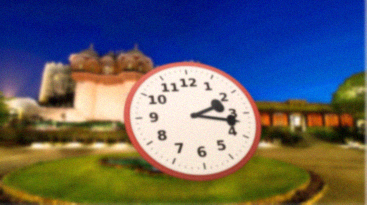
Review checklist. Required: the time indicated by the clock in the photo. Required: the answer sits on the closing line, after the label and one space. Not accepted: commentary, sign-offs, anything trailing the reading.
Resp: 2:17
